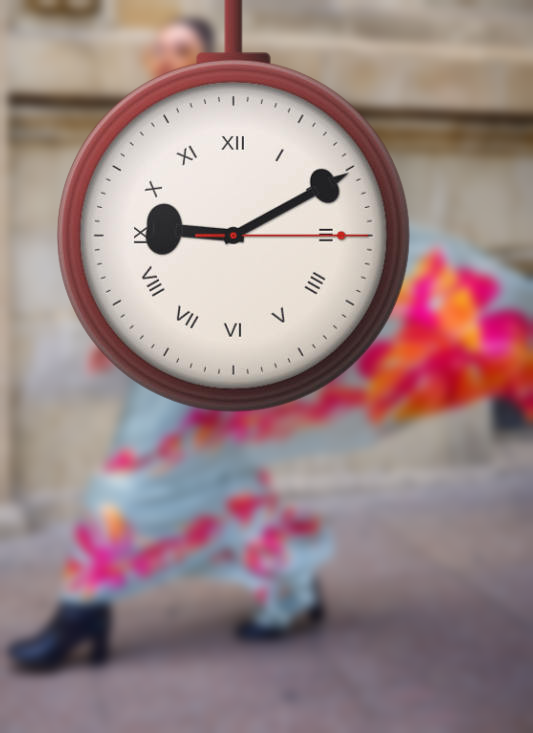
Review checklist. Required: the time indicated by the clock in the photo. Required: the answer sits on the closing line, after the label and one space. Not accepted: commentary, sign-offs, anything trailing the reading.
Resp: 9:10:15
